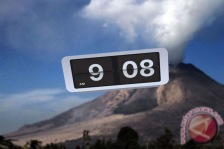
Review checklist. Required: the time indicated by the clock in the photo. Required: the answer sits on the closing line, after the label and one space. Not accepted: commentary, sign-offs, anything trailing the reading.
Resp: 9:08
